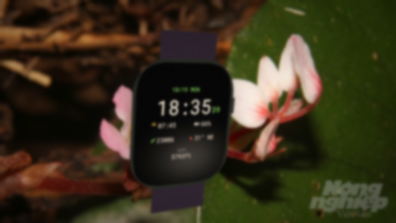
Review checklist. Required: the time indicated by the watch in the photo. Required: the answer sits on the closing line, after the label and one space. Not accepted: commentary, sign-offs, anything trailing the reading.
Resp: 18:35
